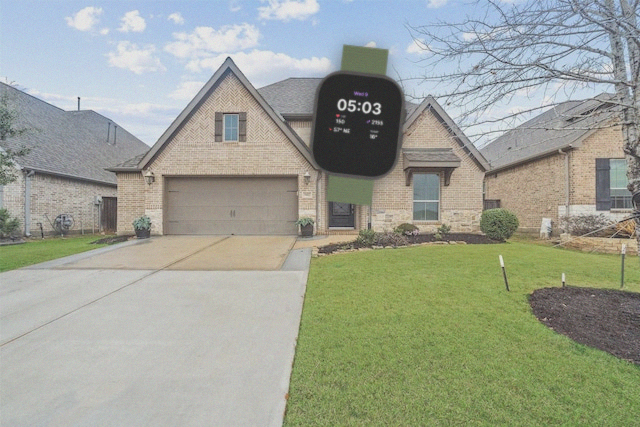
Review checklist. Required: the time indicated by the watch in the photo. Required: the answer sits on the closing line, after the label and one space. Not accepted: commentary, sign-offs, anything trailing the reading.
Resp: 5:03
